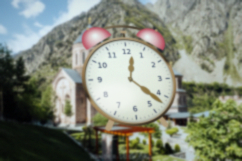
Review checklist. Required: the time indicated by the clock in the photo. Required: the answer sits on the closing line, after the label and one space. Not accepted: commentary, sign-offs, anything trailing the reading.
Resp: 12:22
